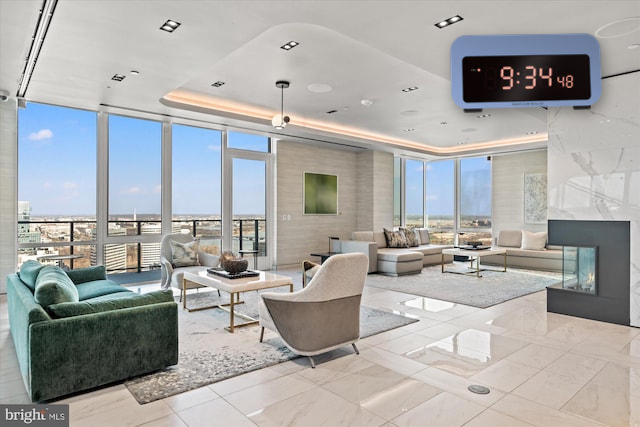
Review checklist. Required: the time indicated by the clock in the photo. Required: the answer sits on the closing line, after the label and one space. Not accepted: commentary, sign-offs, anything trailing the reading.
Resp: 9:34:48
